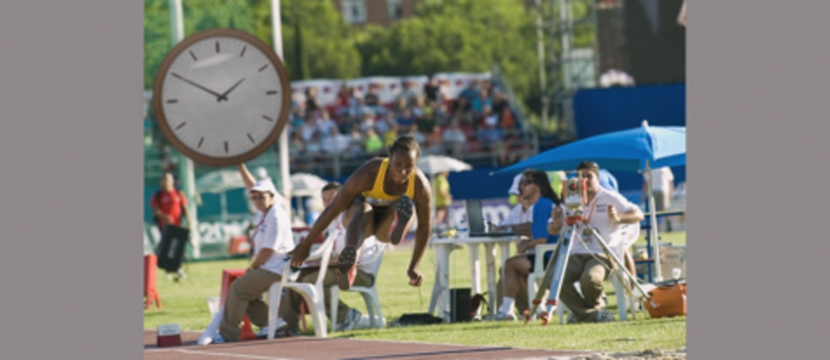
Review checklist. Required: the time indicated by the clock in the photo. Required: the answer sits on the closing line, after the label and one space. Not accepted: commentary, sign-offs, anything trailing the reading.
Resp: 1:50
